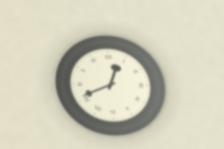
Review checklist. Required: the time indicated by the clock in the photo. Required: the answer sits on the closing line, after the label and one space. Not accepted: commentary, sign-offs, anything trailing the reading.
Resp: 12:41
